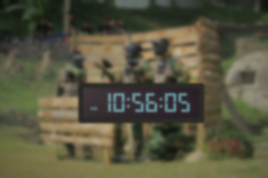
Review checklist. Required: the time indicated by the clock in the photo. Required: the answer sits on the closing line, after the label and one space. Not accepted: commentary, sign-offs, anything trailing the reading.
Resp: 10:56:05
